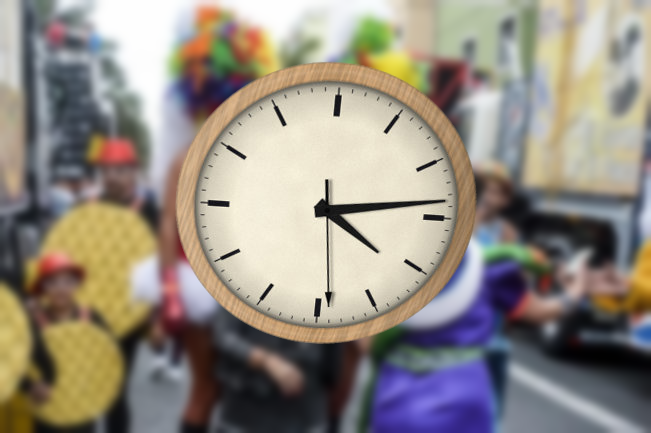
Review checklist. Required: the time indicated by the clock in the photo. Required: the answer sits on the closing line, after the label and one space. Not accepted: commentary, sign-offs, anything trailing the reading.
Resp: 4:13:29
